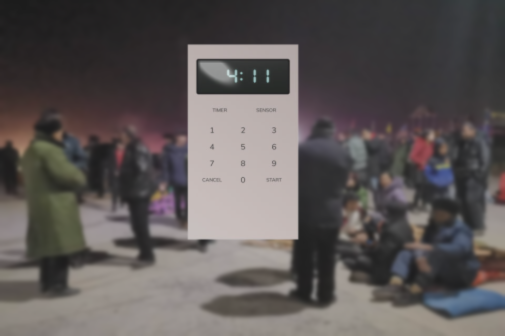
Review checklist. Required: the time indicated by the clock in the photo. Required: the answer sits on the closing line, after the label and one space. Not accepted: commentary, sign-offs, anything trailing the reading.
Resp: 4:11
